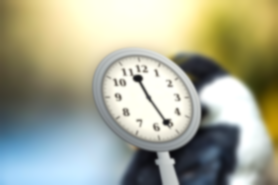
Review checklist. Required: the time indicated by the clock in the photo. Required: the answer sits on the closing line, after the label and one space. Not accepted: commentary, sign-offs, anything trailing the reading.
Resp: 11:26
